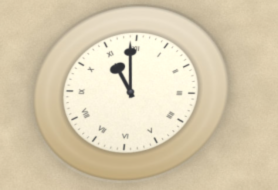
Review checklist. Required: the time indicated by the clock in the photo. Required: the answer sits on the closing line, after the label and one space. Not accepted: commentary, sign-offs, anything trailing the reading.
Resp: 10:59
